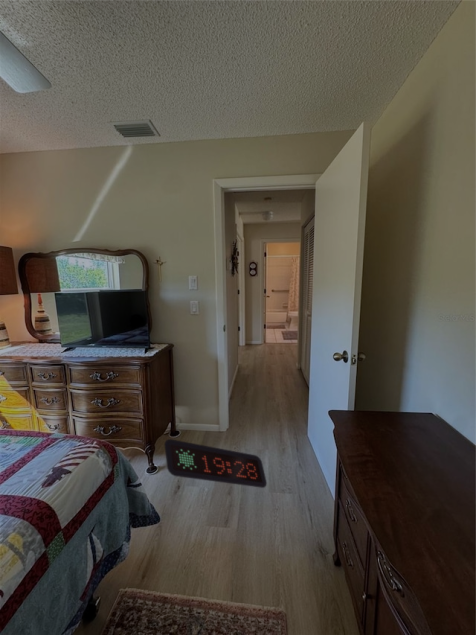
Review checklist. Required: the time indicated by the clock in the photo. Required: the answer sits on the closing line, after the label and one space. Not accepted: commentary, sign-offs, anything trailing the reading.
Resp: 19:28
